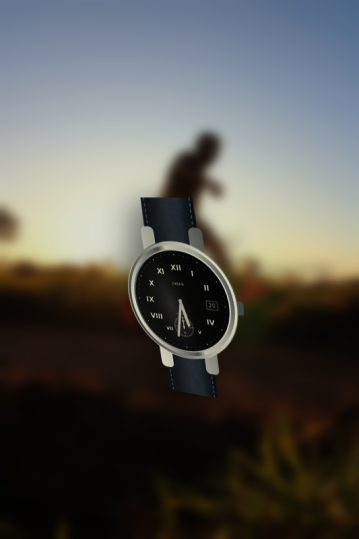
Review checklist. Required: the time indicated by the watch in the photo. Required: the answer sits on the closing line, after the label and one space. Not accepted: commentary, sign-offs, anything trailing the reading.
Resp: 5:32
